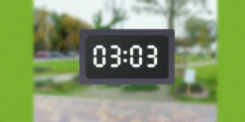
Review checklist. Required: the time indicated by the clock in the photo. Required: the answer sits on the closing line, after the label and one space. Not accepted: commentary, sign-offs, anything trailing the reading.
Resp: 3:03
